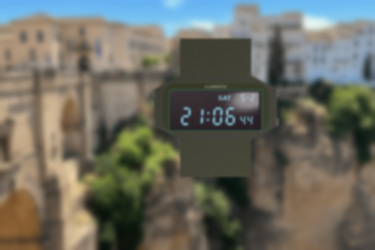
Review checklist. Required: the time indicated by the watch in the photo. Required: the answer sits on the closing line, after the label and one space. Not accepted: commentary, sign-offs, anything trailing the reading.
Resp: 21:06
